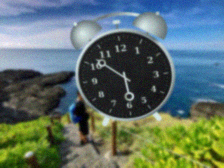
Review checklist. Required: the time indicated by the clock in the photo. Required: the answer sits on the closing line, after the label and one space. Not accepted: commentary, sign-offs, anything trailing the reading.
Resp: 5:52
